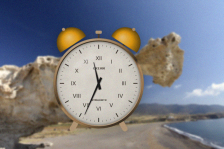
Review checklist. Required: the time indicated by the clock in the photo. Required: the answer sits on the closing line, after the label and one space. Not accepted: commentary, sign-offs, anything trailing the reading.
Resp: 11:34
